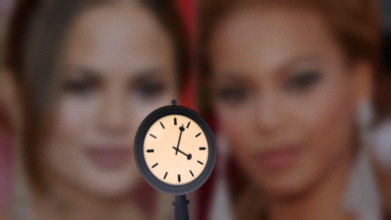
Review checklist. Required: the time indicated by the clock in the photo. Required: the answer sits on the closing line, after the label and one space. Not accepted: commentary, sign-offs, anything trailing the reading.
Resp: 4:03
